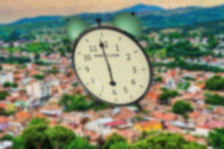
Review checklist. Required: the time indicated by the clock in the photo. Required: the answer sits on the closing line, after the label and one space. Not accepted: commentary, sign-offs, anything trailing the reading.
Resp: 5:59
